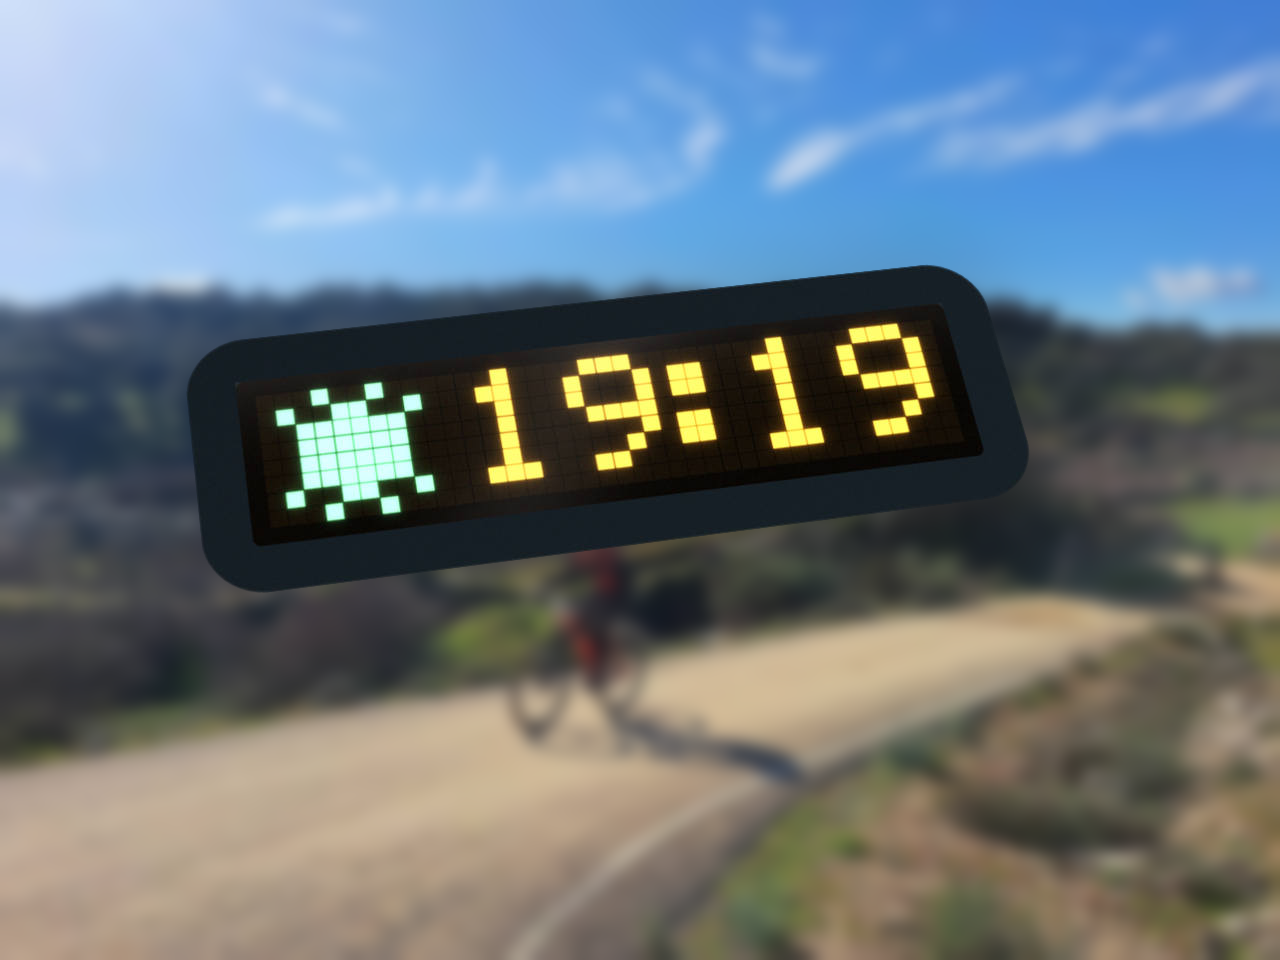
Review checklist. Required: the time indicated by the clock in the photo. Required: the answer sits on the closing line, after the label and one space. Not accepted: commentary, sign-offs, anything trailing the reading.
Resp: 19:19
